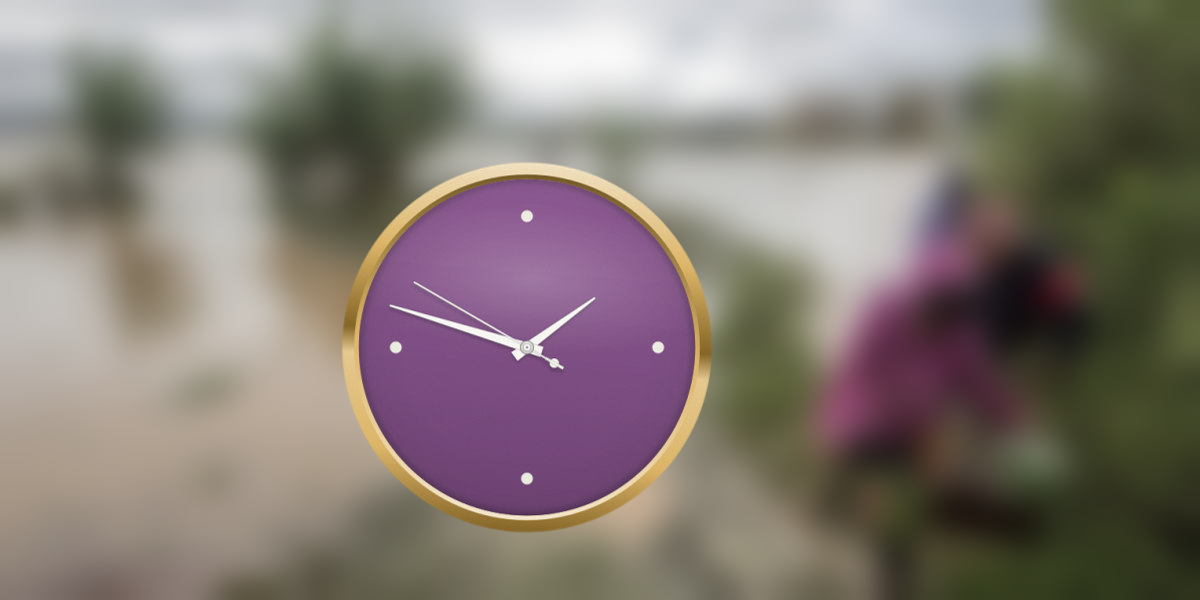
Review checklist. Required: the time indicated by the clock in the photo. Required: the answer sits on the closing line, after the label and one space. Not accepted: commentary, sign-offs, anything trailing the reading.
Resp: 1:47:50
